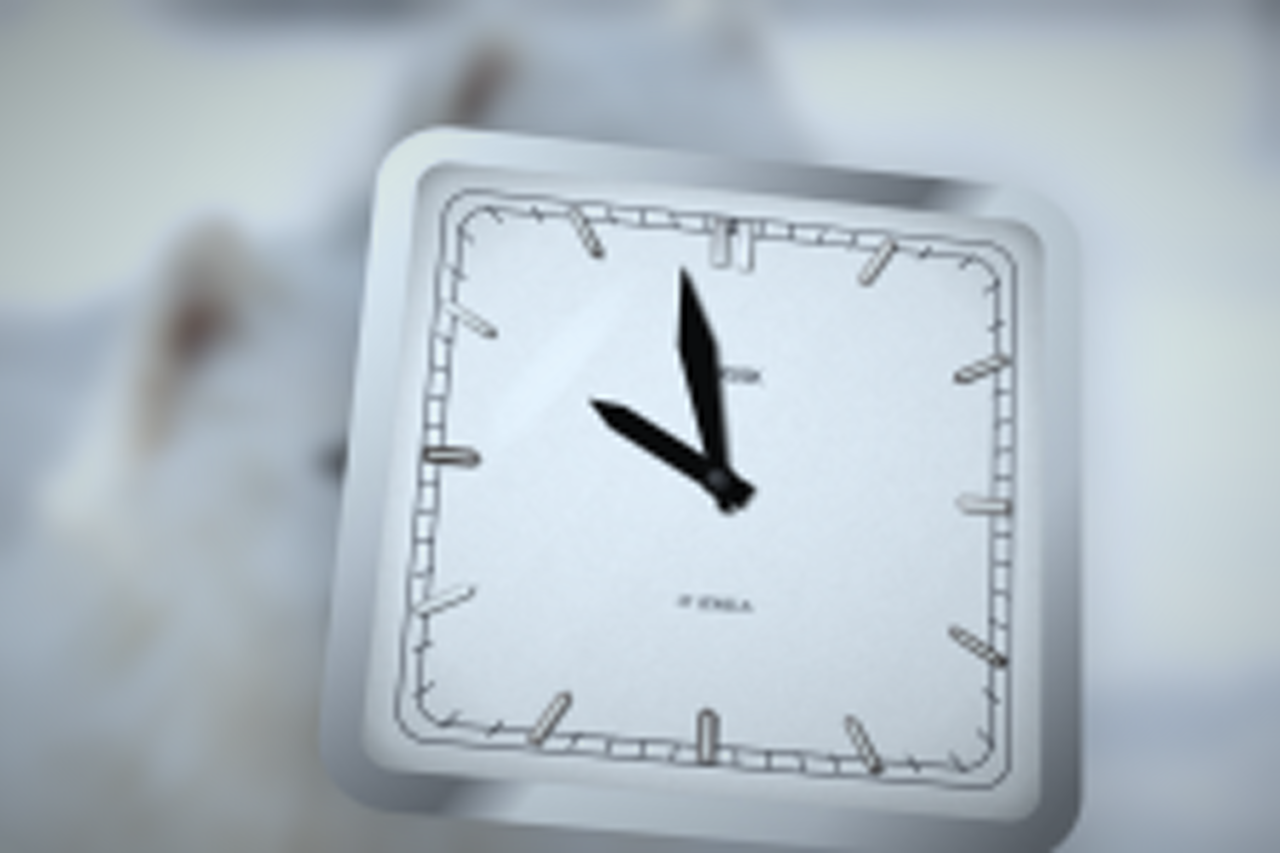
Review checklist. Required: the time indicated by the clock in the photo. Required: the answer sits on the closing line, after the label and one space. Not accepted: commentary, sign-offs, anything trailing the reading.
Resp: 9:58
